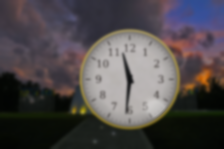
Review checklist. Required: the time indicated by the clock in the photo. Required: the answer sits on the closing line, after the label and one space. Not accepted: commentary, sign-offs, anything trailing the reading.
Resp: 11:31
